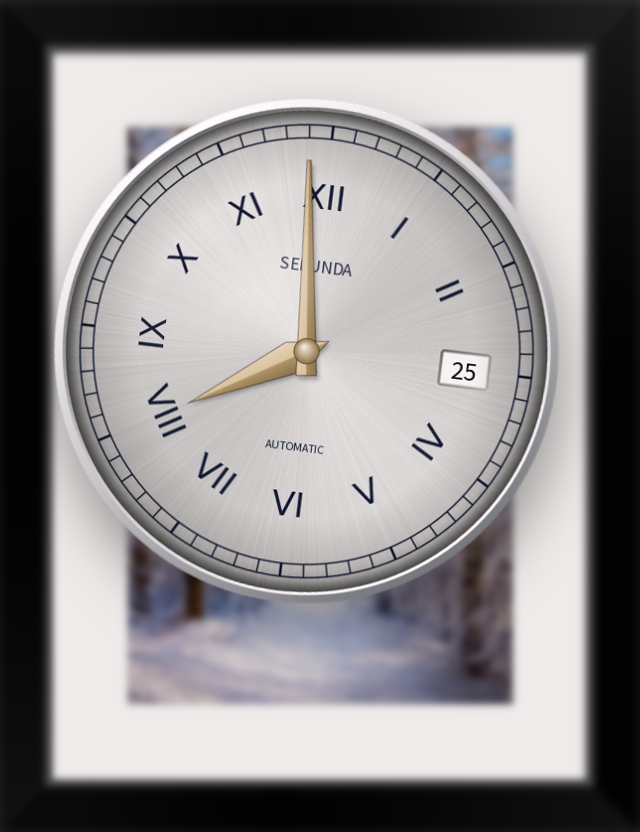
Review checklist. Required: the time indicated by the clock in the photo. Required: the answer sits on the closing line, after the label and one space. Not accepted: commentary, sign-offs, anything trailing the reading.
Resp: 7:59
